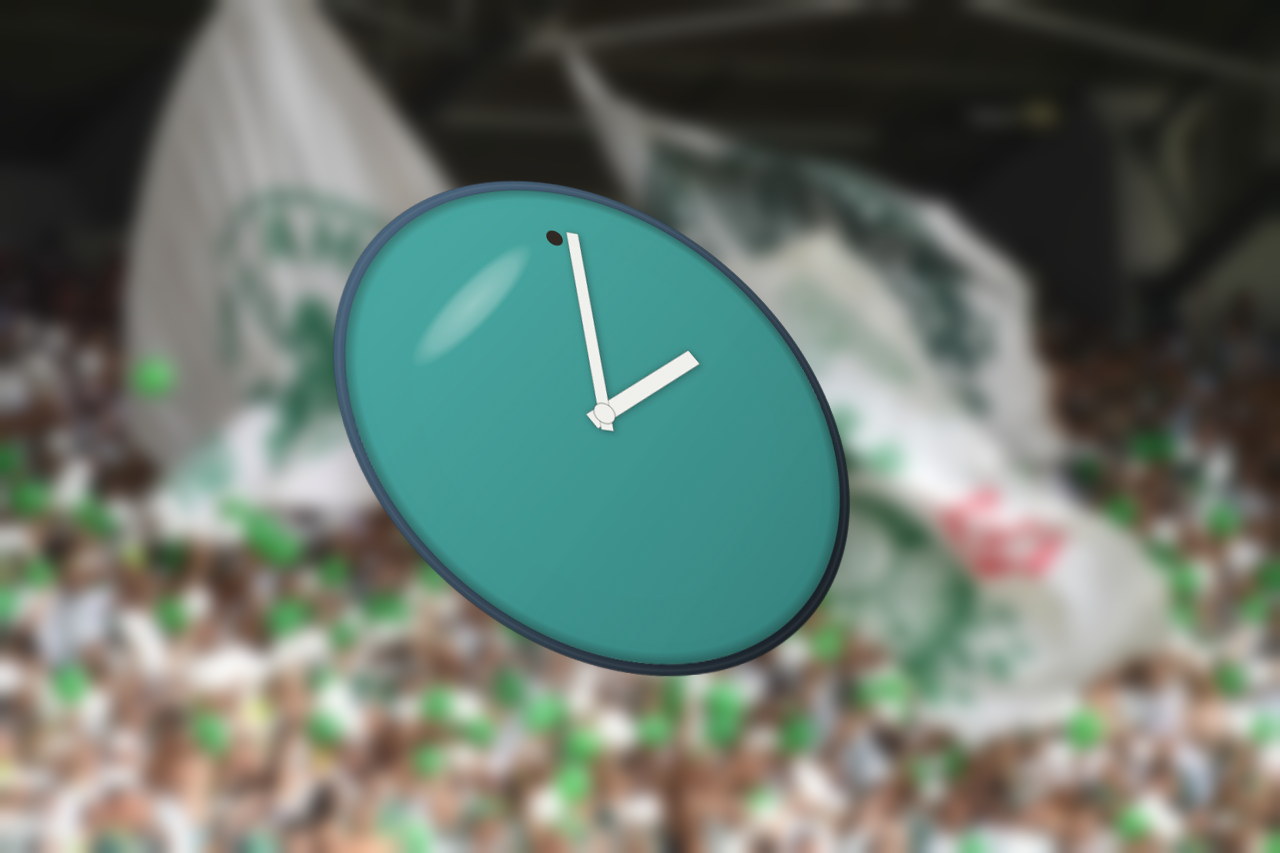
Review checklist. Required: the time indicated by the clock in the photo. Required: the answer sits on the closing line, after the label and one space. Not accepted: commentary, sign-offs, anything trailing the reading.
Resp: 2:01
